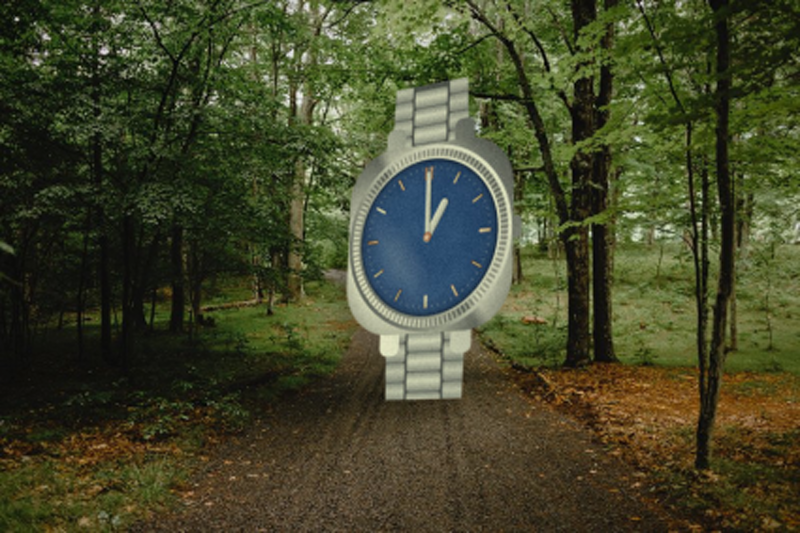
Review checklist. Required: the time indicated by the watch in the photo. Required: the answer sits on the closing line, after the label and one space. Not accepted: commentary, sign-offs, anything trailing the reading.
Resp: 1:00
